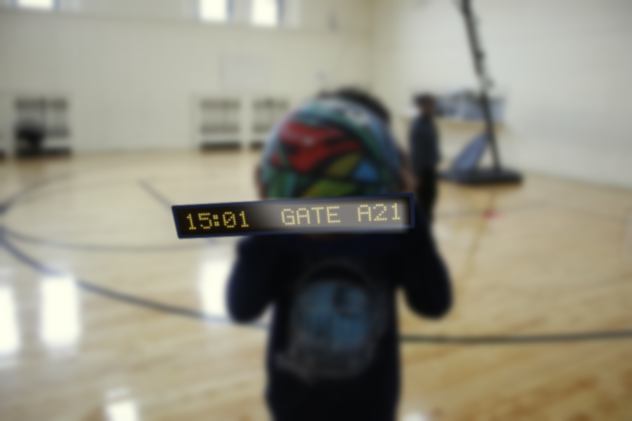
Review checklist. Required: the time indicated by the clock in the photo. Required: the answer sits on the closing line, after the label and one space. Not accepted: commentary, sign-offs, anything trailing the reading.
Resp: 15:01
